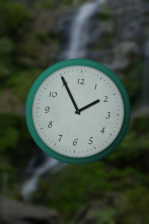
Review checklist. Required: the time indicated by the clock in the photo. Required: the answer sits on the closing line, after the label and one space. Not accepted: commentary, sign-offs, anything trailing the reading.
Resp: 1:55
